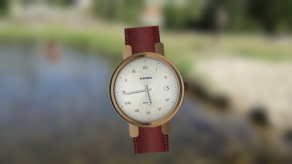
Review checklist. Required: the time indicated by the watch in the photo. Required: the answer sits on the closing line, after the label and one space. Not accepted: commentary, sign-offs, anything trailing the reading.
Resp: 5:44
